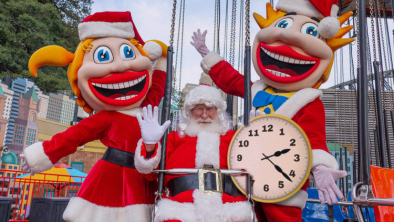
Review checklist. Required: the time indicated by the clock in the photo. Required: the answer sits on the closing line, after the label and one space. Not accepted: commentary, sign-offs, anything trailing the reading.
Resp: 2:22
